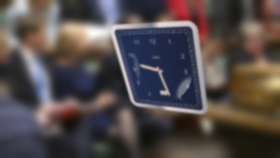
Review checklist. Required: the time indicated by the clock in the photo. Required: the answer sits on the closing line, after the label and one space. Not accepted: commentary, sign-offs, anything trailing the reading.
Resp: 9:28
